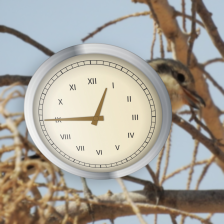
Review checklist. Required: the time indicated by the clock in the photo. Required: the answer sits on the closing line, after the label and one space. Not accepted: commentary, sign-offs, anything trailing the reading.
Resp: 12:45
